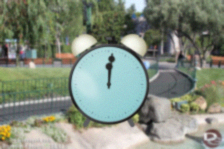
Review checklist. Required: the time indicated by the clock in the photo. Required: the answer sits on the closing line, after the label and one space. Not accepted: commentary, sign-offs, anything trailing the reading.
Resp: 12:01
